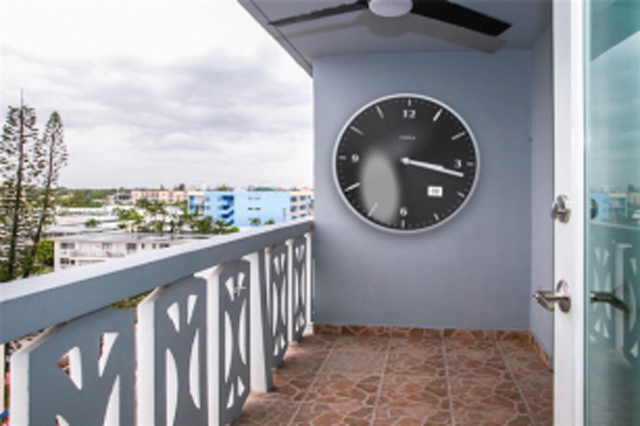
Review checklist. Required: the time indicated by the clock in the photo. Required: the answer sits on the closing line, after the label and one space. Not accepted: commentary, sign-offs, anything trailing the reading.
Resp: 3:17
